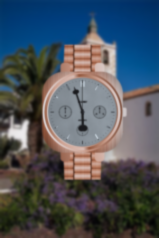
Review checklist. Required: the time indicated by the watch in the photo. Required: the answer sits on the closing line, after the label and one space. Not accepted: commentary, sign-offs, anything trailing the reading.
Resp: 5:57
